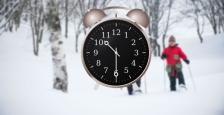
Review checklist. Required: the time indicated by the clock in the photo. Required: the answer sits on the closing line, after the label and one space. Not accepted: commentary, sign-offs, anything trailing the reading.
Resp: 10:30
